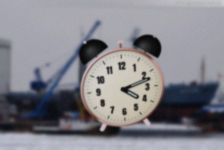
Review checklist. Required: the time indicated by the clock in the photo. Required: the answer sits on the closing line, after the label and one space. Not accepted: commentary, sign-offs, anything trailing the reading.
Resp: 4:12
